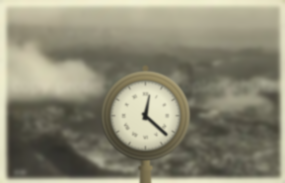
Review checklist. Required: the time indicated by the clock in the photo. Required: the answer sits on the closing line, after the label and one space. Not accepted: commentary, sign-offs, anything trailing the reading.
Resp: 12:22
